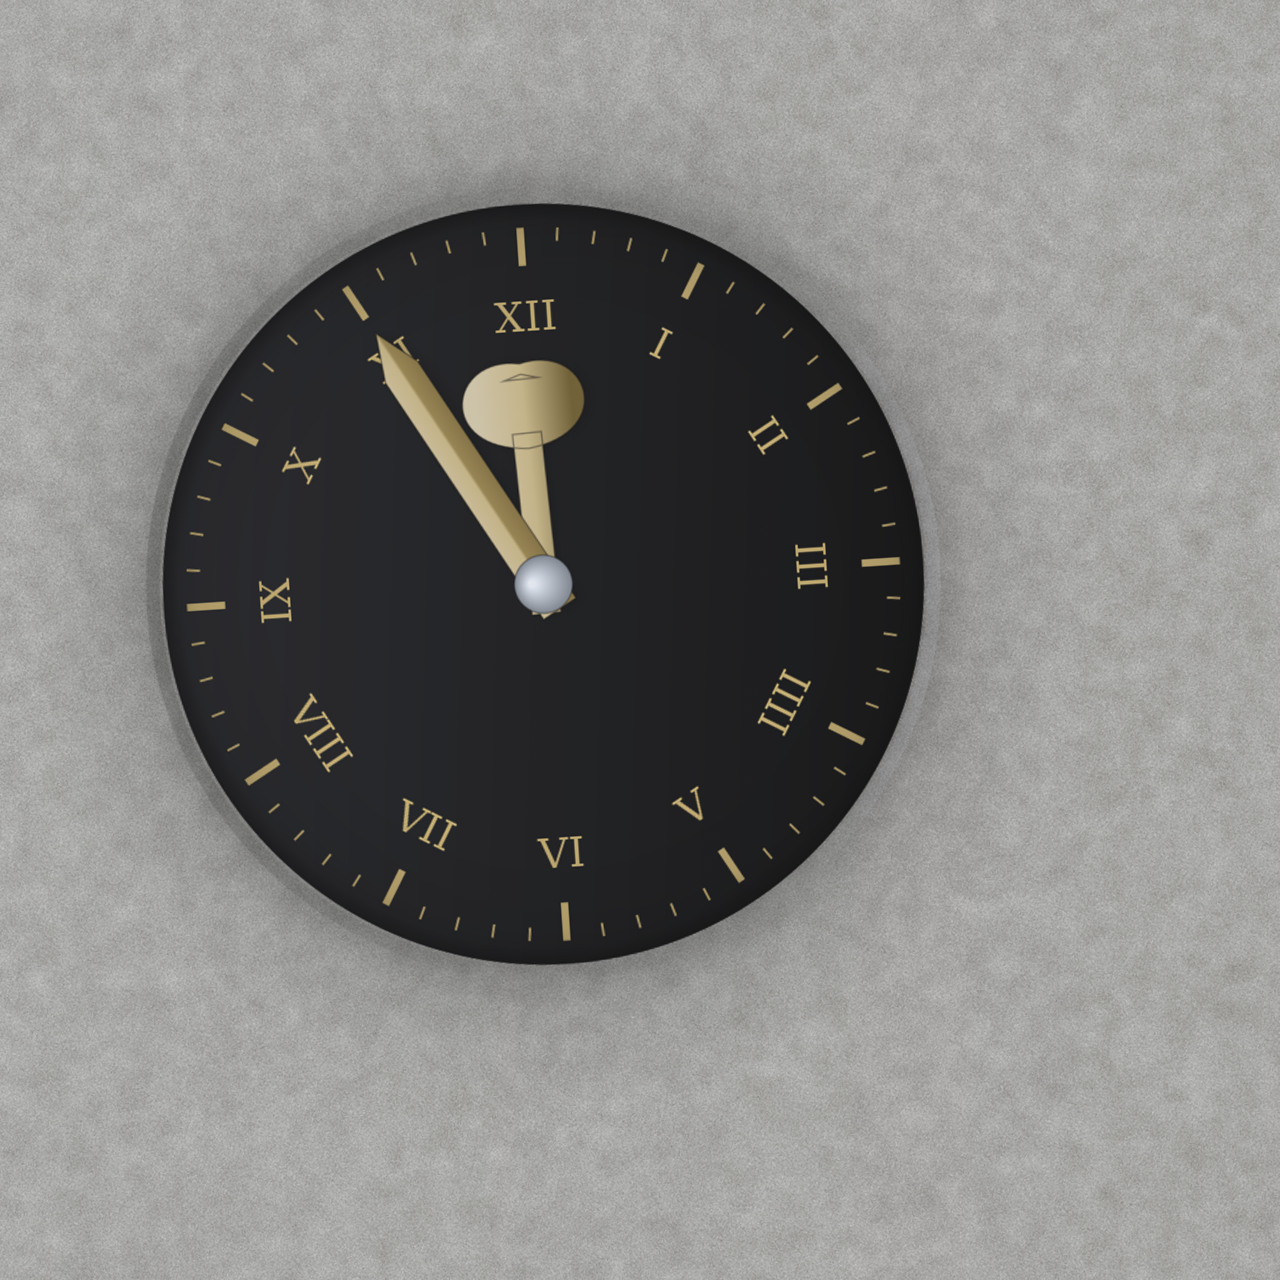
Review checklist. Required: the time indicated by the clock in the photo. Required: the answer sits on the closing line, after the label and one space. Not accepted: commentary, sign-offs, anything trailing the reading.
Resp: 11:55
